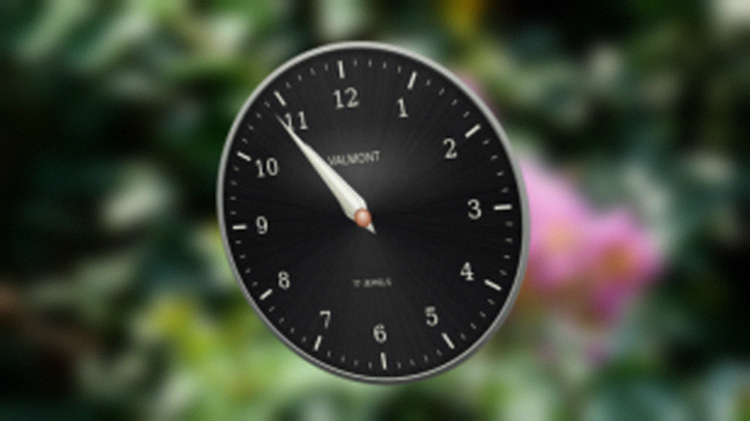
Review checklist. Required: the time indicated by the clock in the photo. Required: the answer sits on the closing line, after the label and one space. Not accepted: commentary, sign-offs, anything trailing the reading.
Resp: 10:54
